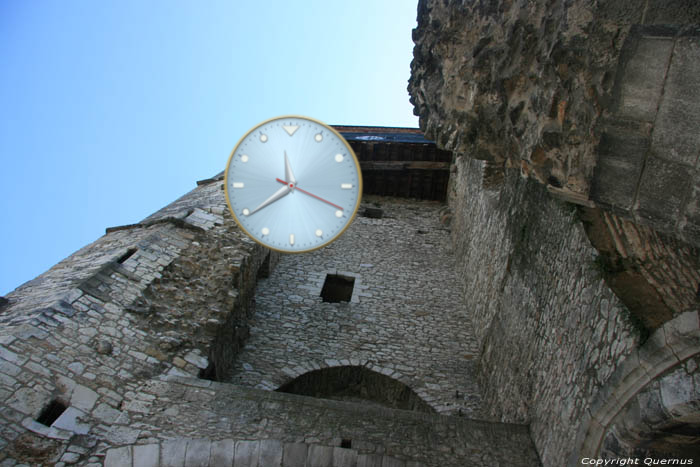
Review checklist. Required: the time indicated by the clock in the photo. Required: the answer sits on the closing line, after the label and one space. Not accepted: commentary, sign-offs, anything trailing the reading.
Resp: 11:39:19
